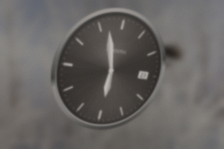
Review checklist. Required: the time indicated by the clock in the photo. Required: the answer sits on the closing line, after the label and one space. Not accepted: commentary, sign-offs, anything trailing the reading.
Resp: 5:57
